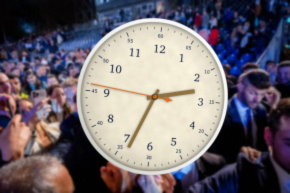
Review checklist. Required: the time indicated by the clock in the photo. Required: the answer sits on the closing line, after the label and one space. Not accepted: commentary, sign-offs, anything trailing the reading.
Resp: 2:33:46
